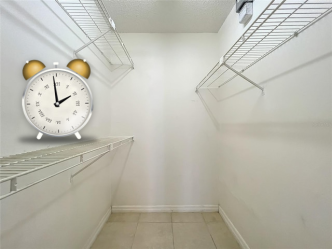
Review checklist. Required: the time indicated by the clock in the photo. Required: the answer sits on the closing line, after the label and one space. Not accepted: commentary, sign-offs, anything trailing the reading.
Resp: 1:59
